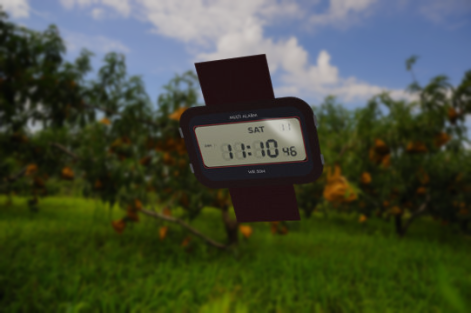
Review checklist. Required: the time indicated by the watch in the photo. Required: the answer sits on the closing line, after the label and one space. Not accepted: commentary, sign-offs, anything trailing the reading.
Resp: 11:10:46
